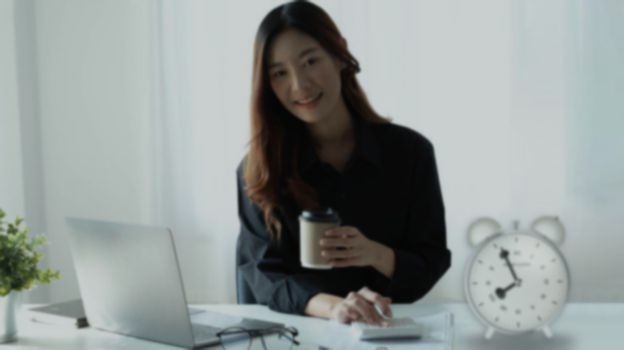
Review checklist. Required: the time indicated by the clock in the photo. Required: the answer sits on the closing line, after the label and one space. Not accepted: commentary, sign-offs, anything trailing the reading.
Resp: 7:56
